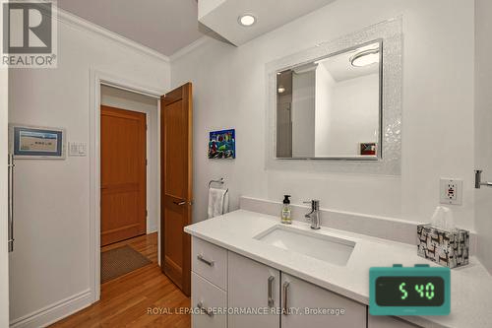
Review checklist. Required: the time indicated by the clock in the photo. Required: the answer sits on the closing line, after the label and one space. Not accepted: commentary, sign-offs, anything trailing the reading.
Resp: 5:40
